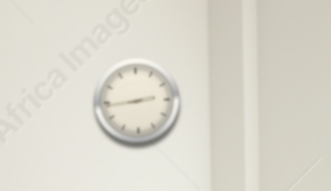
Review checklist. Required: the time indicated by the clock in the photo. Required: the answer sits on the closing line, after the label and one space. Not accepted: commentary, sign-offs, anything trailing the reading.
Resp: 2:44
